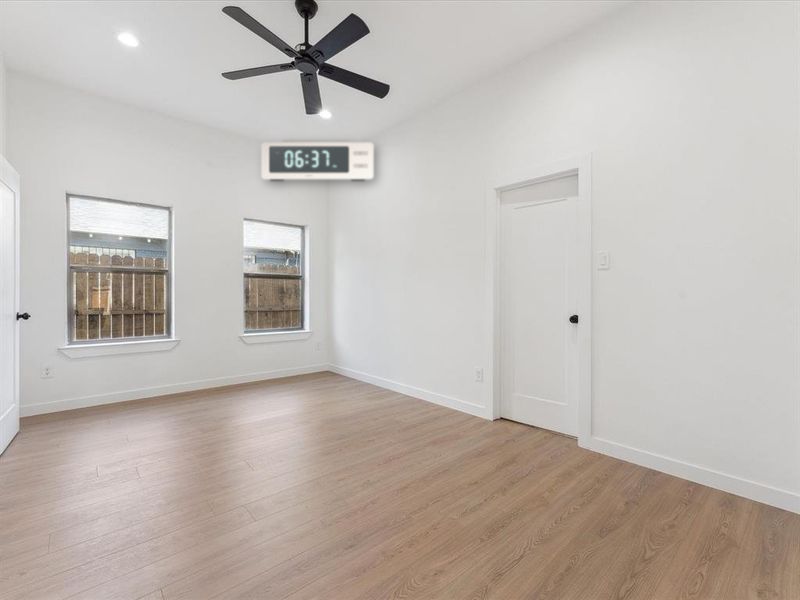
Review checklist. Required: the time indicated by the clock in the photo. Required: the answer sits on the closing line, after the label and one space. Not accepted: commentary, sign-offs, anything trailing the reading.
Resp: 6:37
